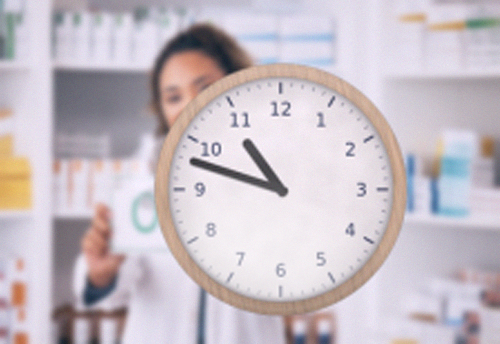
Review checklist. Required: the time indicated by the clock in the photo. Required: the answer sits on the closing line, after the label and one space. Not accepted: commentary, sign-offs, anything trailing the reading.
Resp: 10:48
